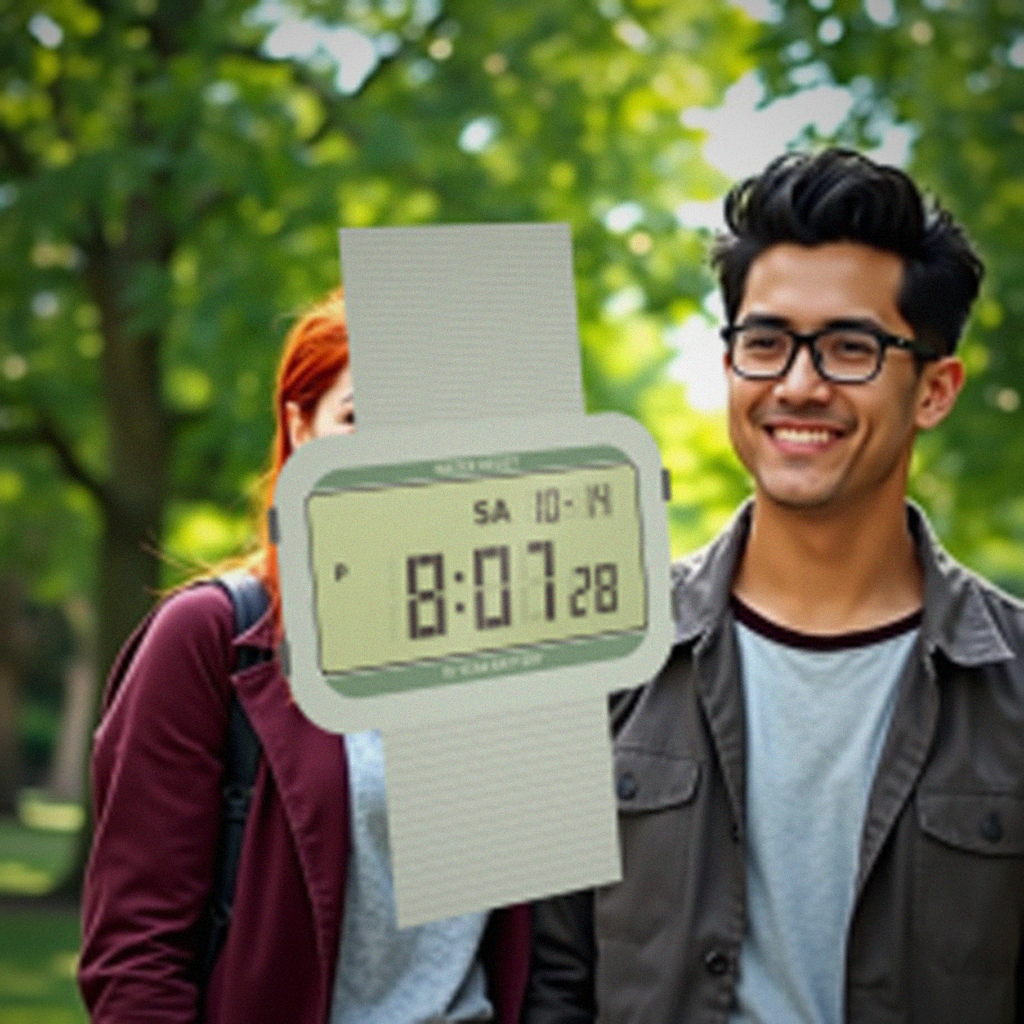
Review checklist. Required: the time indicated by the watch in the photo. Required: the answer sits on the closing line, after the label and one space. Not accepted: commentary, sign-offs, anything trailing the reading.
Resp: 8:07:28
